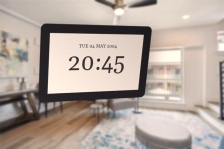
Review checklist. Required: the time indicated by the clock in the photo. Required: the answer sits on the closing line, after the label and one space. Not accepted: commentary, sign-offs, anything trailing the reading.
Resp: 20:45
